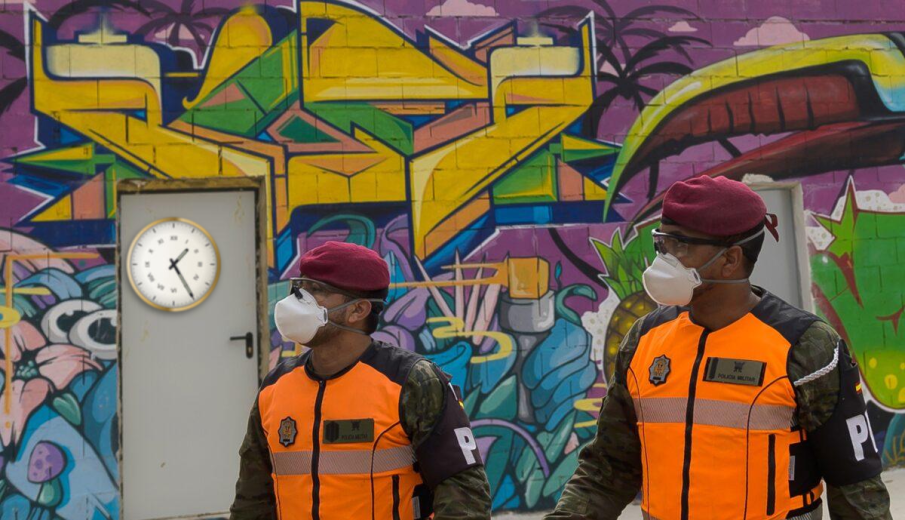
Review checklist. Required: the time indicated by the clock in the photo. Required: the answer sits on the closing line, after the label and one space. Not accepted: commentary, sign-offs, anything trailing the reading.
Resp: 1:25
